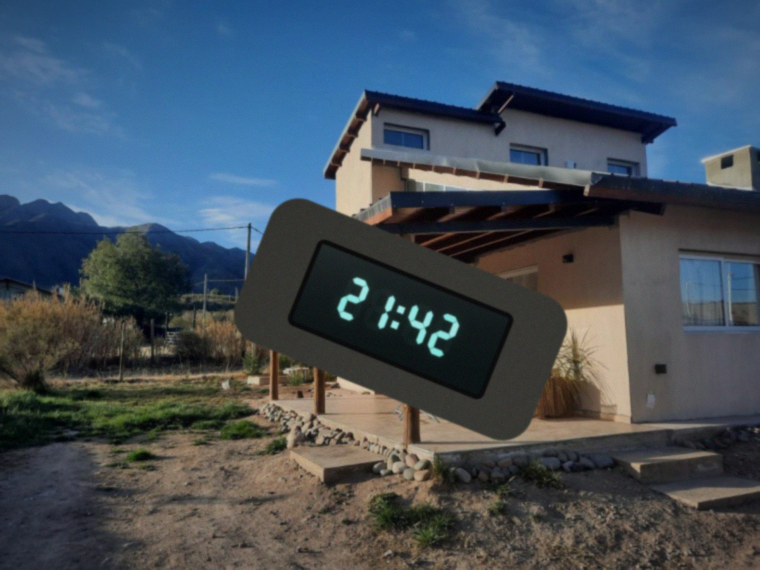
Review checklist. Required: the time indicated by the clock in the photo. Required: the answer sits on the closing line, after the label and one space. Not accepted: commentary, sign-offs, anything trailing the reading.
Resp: 21:42
